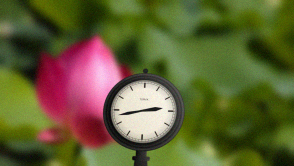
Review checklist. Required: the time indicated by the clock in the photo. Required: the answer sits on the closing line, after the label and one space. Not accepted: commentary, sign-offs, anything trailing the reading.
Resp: 2:43
